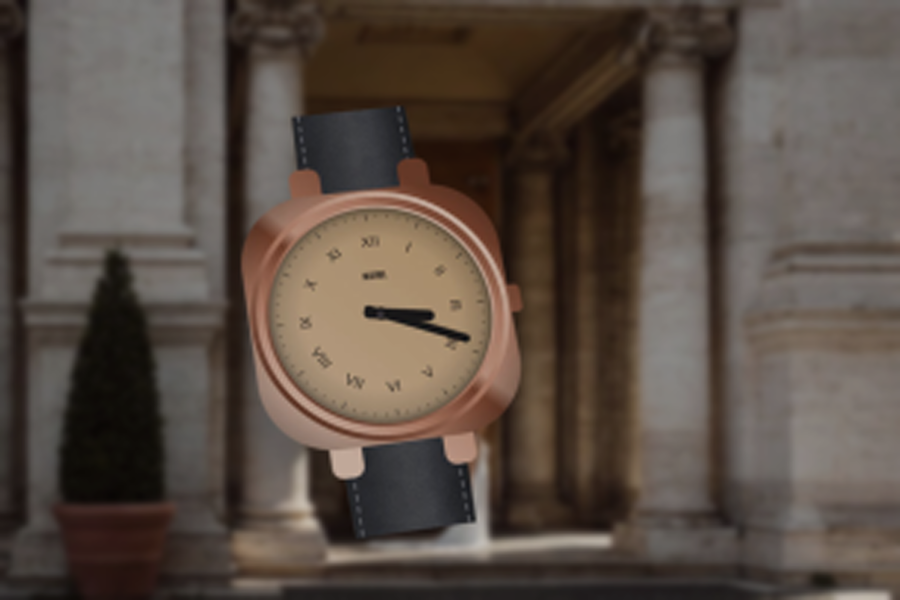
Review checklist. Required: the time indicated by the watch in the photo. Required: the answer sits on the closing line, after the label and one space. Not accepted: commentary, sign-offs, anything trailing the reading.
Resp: 3:19
